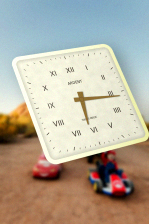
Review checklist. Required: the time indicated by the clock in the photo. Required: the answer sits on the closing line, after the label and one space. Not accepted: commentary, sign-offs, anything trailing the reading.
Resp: 6:16
